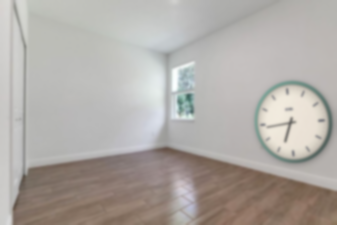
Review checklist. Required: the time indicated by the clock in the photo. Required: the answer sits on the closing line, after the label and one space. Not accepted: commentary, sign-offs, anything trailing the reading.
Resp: 6:44
